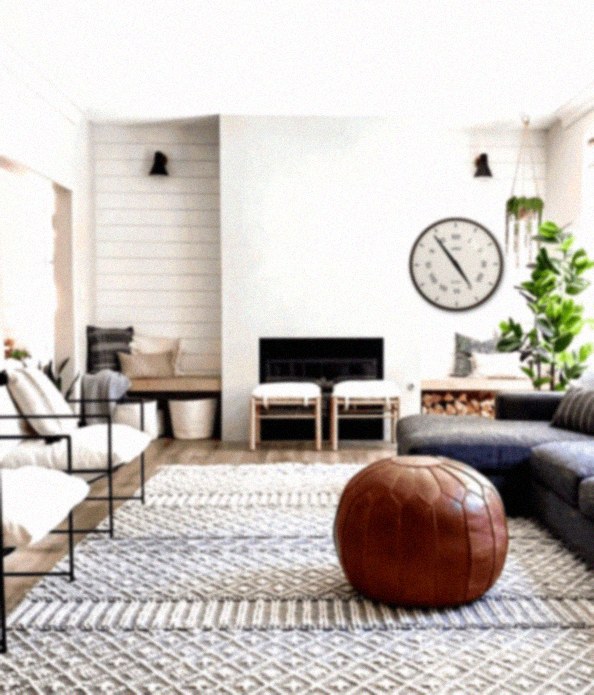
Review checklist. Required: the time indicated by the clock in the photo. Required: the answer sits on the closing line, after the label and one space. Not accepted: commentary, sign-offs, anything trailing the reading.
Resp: 4:54
